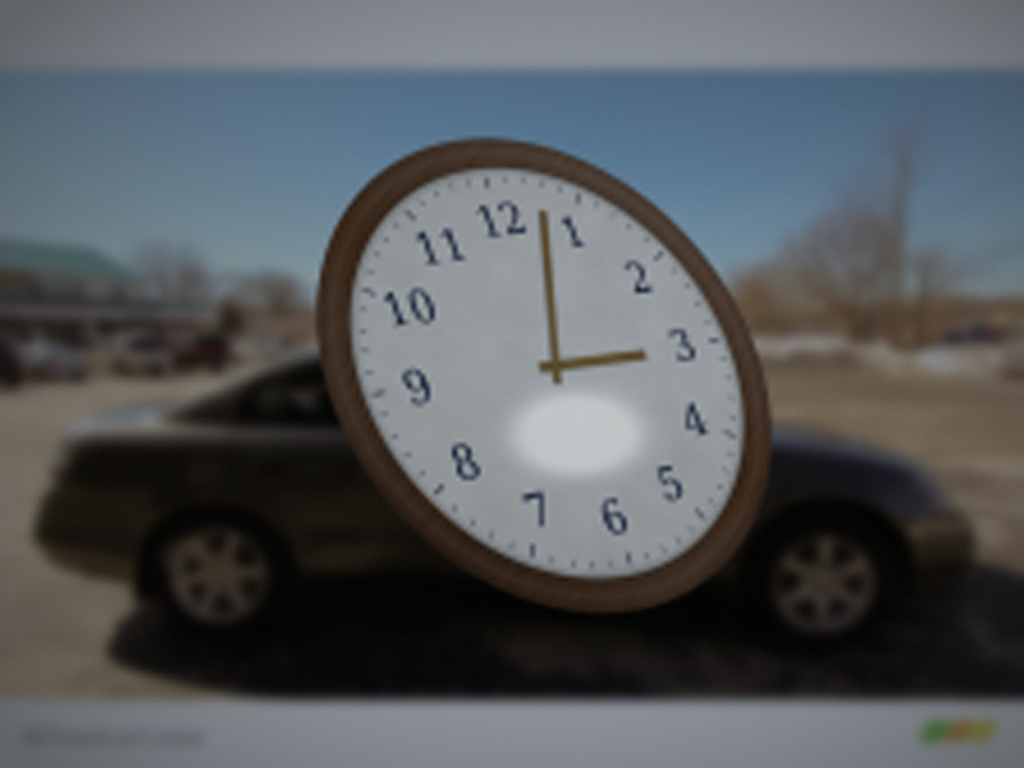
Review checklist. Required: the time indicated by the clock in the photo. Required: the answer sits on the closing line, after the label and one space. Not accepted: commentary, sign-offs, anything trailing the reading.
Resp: 3:03
